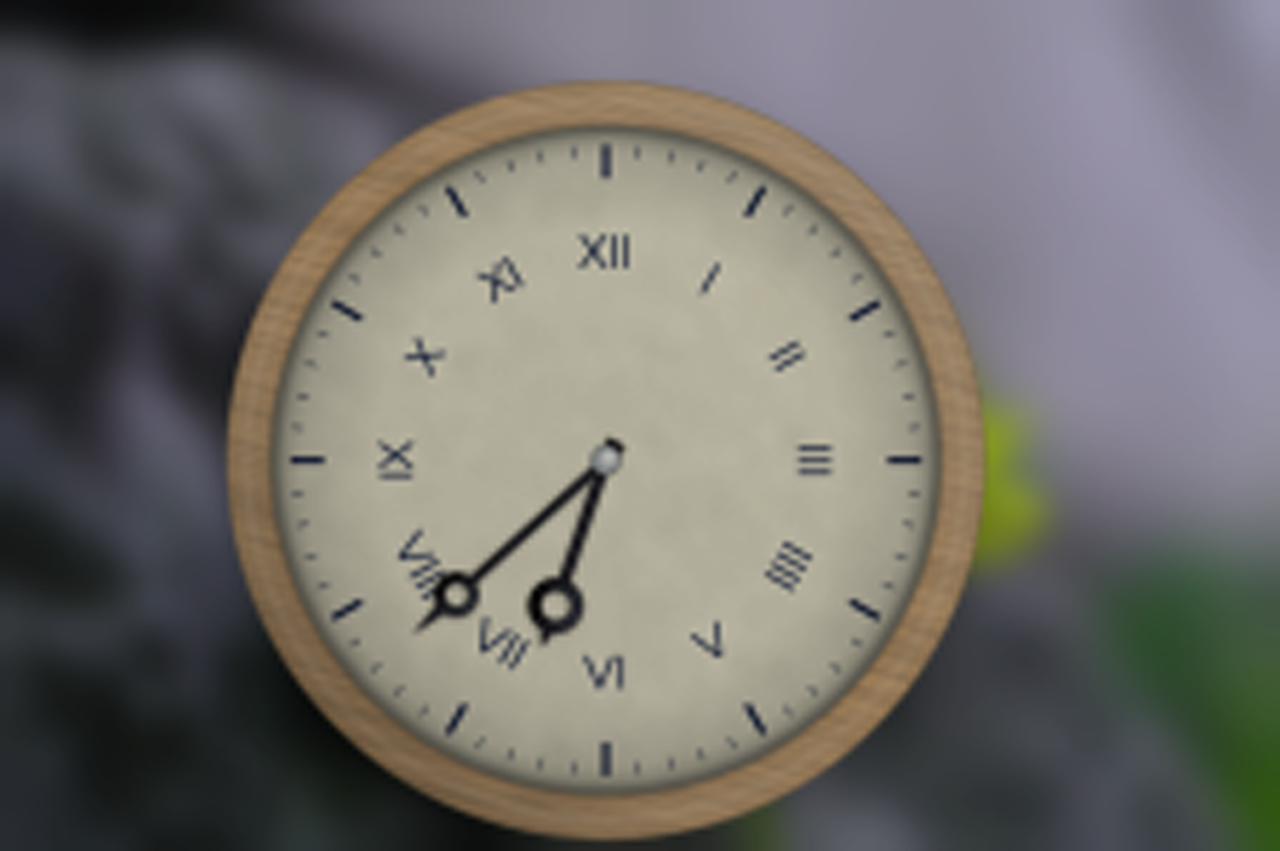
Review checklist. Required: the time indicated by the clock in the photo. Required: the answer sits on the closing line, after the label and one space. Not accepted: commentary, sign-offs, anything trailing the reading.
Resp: 6:38
